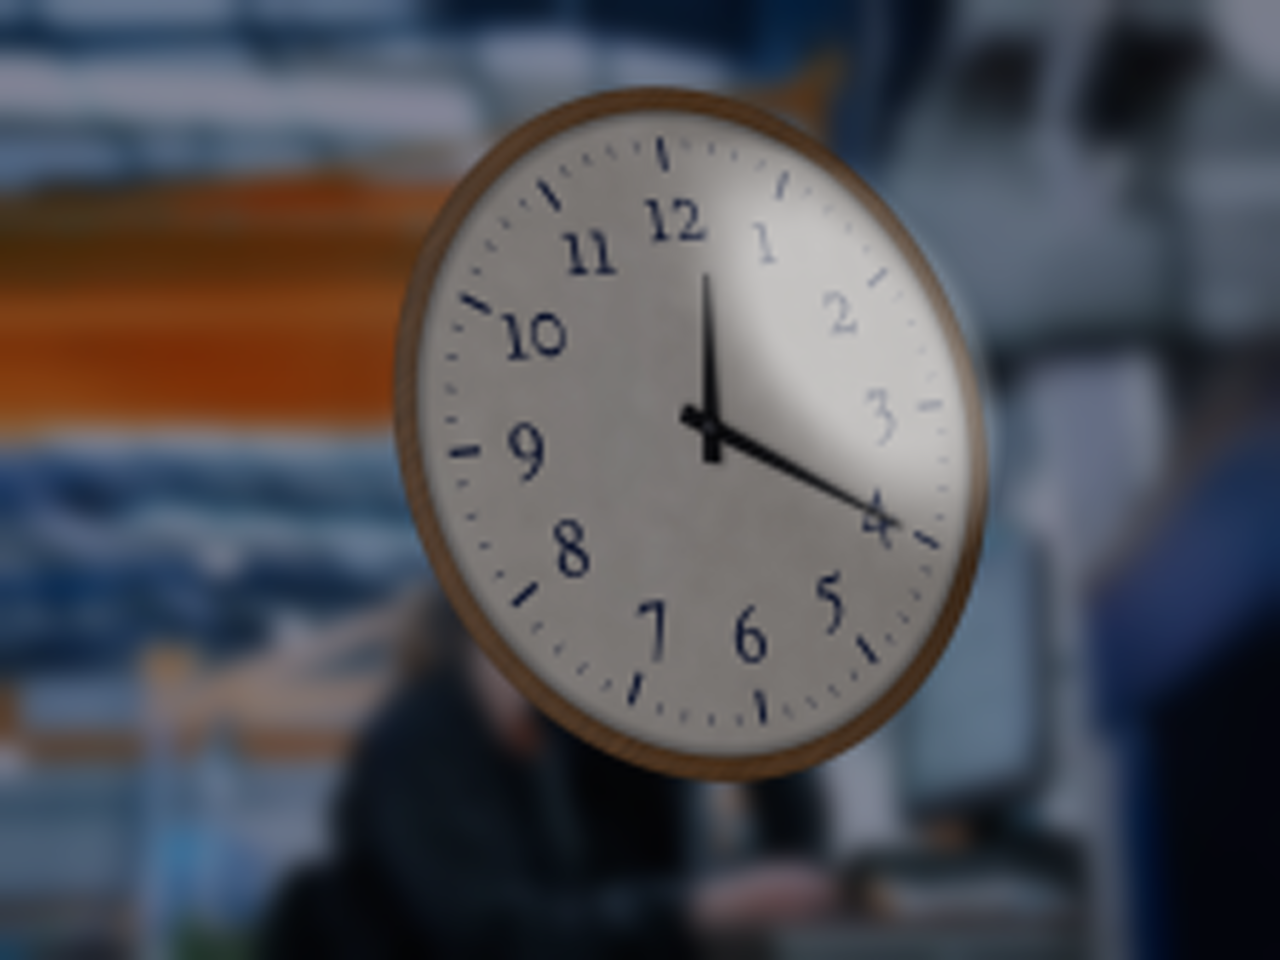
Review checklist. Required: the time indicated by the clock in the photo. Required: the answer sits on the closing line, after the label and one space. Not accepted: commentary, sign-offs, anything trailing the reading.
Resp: 12:20
